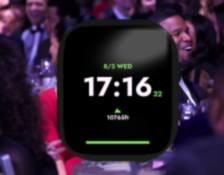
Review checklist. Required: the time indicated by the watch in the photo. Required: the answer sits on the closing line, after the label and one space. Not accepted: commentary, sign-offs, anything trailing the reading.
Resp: 17:16
